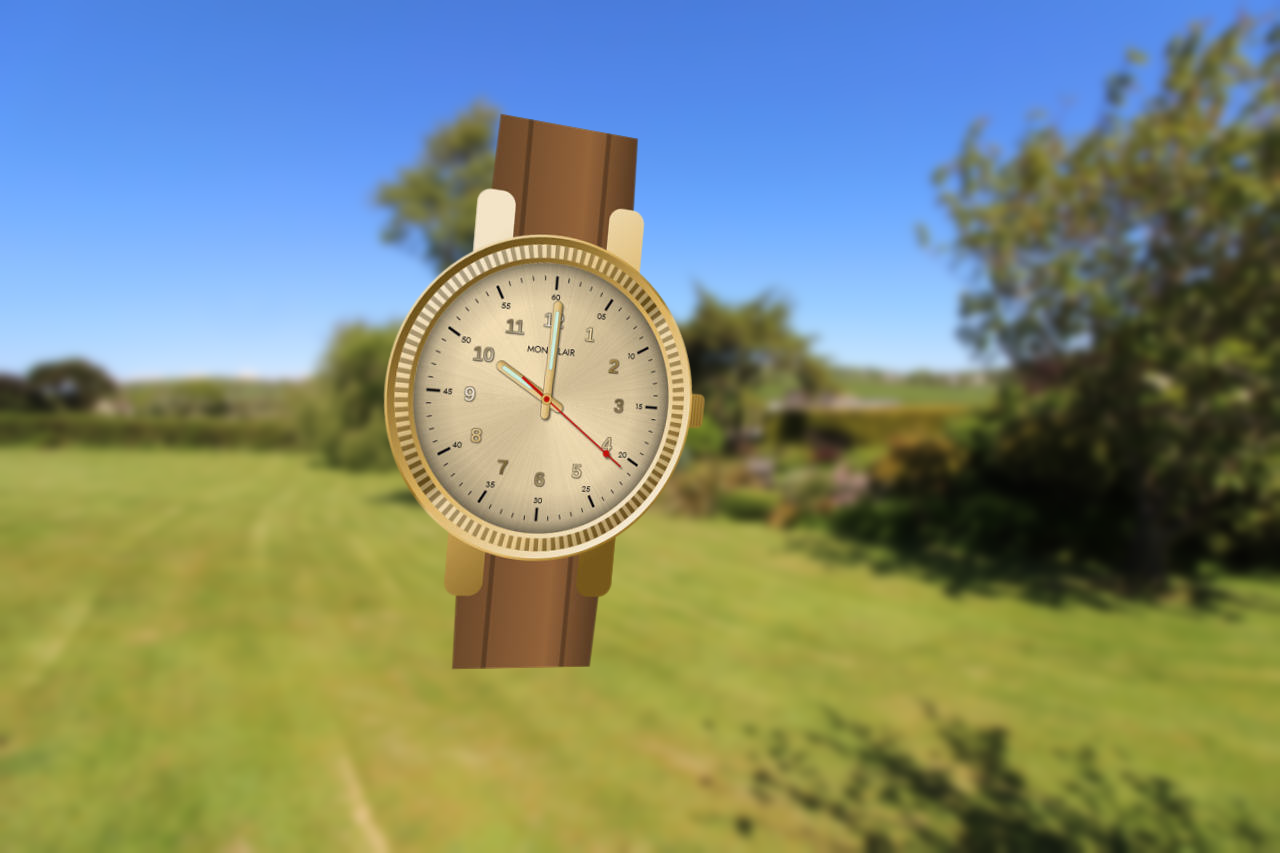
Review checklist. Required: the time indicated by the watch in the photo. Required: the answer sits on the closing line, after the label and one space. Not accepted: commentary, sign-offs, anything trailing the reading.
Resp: 10:00:21
